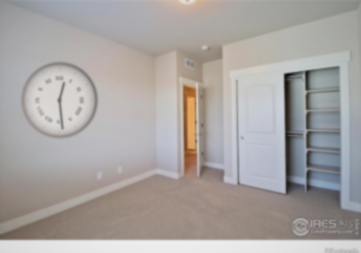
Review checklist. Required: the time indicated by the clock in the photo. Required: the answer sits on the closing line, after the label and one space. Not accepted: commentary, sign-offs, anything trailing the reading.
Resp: 12:29
